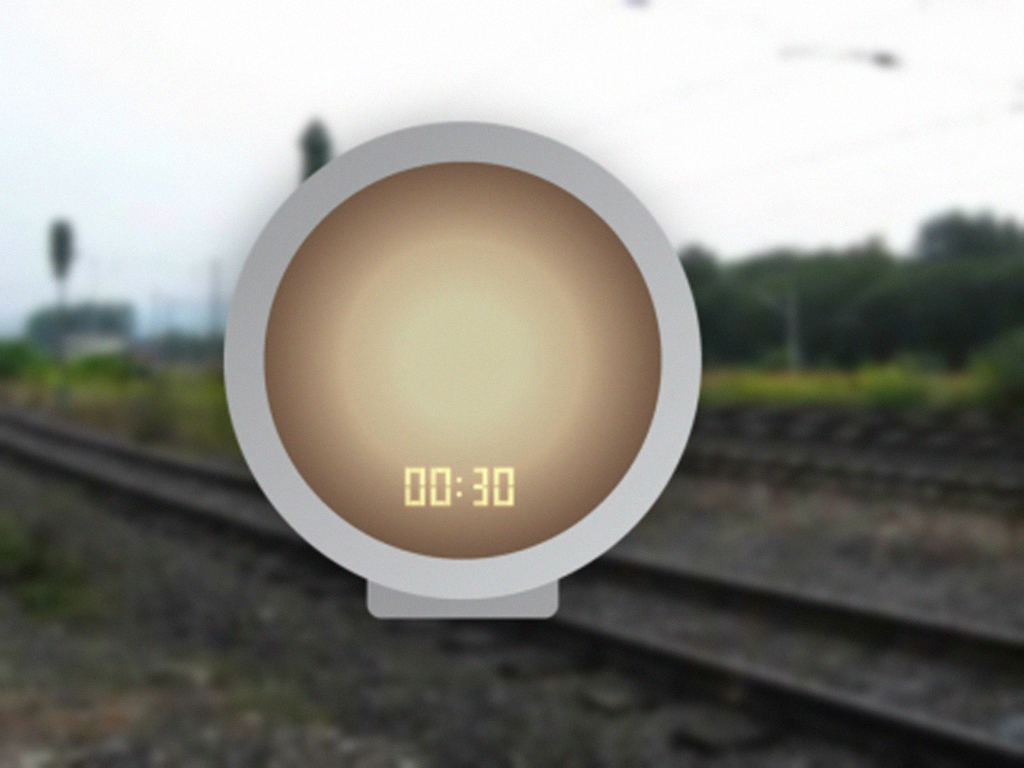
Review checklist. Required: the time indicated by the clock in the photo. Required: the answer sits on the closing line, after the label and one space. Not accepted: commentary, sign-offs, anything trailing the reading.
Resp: 0:30
